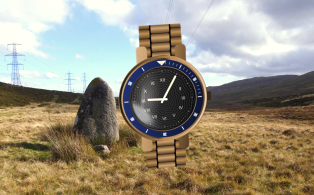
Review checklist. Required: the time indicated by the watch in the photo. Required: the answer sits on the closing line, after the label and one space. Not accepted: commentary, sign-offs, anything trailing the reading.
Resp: 9:05
